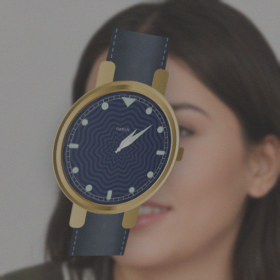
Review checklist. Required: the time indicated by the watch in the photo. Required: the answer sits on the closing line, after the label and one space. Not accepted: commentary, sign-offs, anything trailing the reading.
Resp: 1:08
